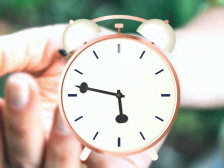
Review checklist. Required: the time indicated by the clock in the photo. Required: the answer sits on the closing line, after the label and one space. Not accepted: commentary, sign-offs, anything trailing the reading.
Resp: 5:47
